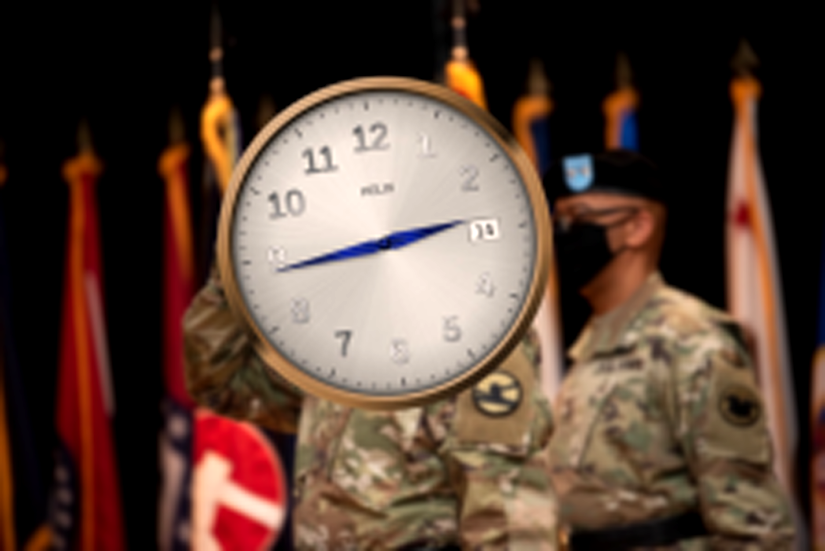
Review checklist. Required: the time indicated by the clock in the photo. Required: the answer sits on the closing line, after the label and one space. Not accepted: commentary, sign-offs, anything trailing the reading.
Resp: 2:44
